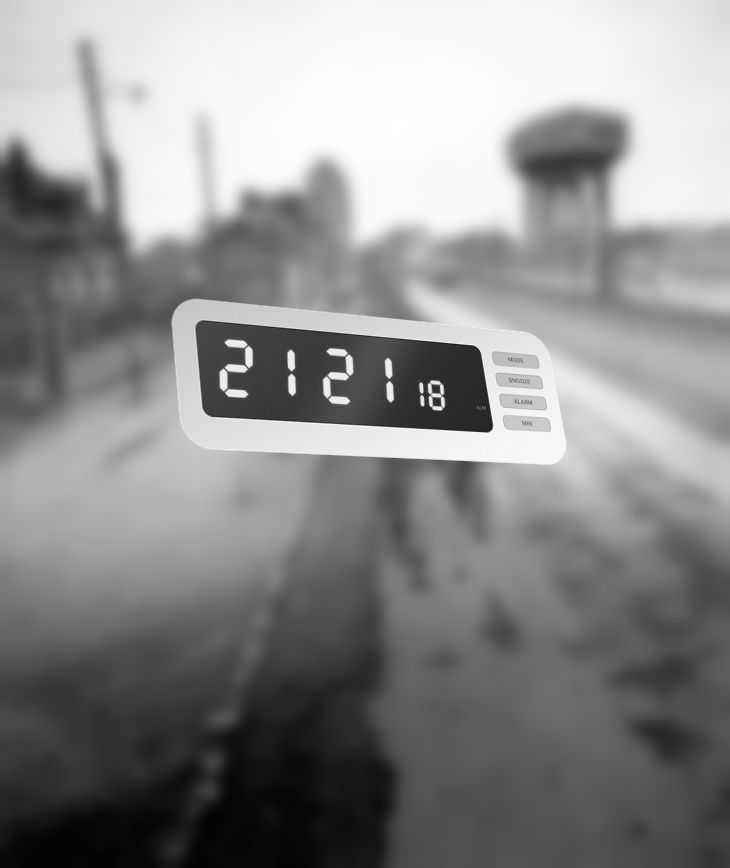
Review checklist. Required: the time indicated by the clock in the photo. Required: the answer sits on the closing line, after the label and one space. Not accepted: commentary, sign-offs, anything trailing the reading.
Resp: 21:21:18
